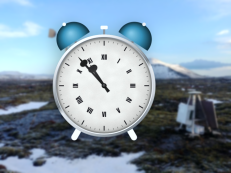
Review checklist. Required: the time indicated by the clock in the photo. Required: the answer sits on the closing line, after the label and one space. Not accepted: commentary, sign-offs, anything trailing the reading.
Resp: 10:53
